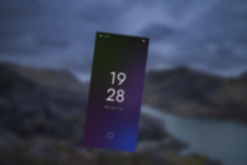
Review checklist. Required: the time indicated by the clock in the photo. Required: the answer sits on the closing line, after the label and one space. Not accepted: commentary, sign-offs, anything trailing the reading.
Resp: 19:28
